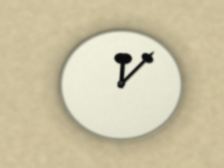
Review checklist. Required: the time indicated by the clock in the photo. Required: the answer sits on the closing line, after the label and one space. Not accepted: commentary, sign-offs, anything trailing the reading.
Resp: 12:07
